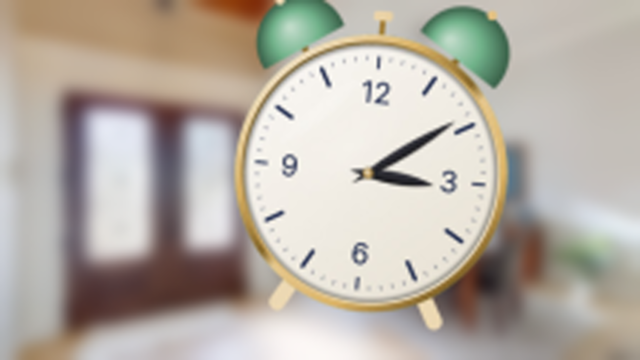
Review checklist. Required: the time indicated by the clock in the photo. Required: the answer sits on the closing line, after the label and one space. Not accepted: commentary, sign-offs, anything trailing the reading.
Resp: 3:09
